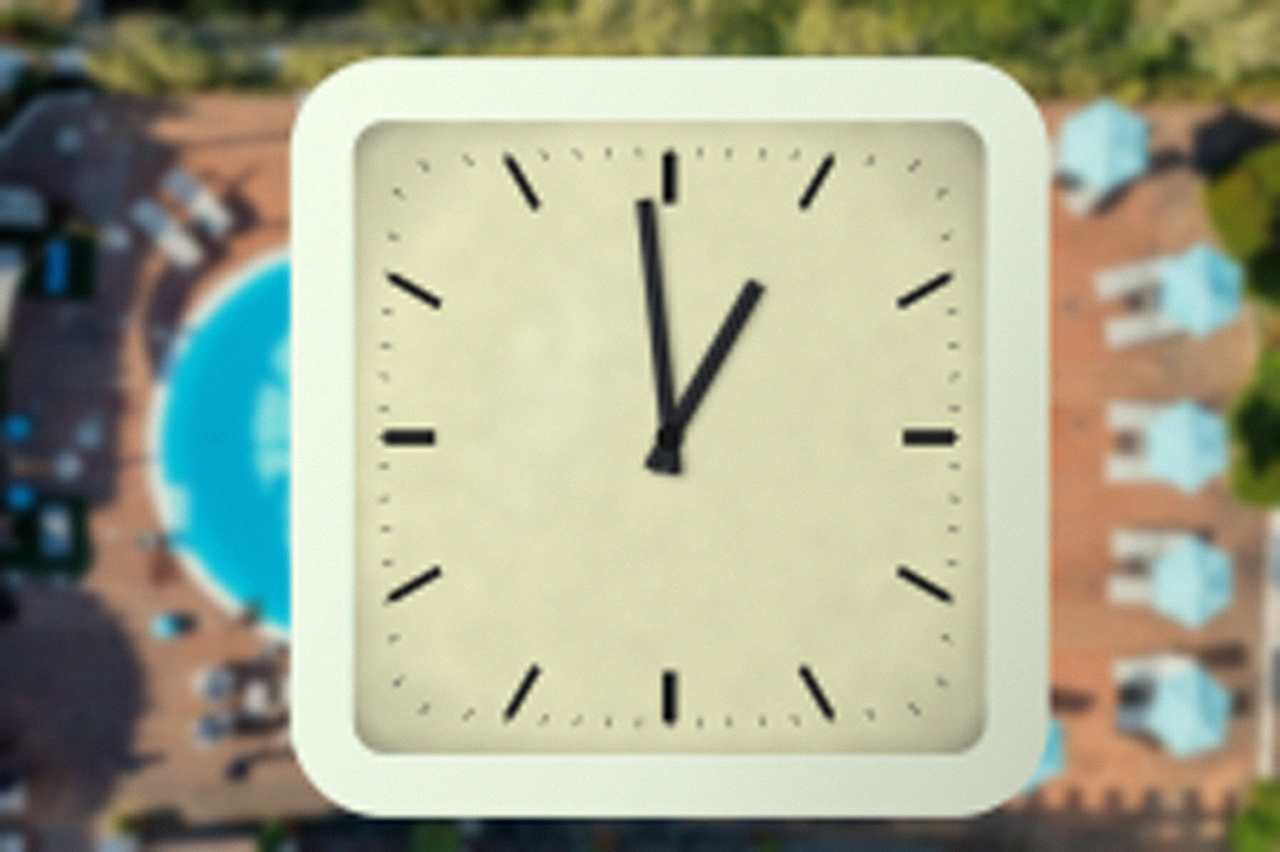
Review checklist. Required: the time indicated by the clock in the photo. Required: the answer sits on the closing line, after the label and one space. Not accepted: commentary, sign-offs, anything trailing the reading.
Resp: 12:59
